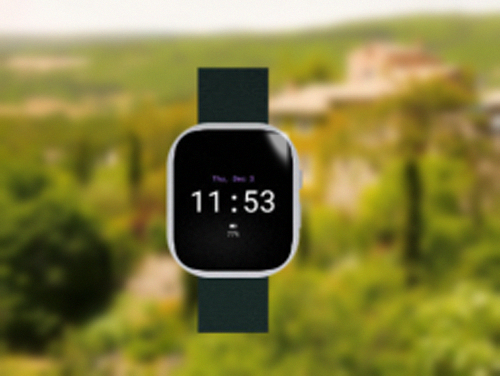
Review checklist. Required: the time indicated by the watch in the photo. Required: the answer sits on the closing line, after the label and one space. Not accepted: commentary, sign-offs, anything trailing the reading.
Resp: 11:53
